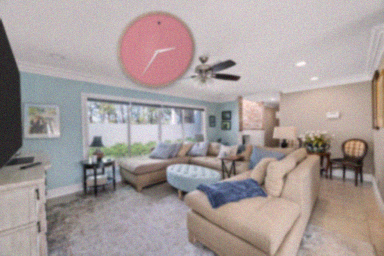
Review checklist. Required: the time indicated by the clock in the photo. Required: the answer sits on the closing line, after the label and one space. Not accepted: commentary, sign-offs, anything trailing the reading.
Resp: 2:35
